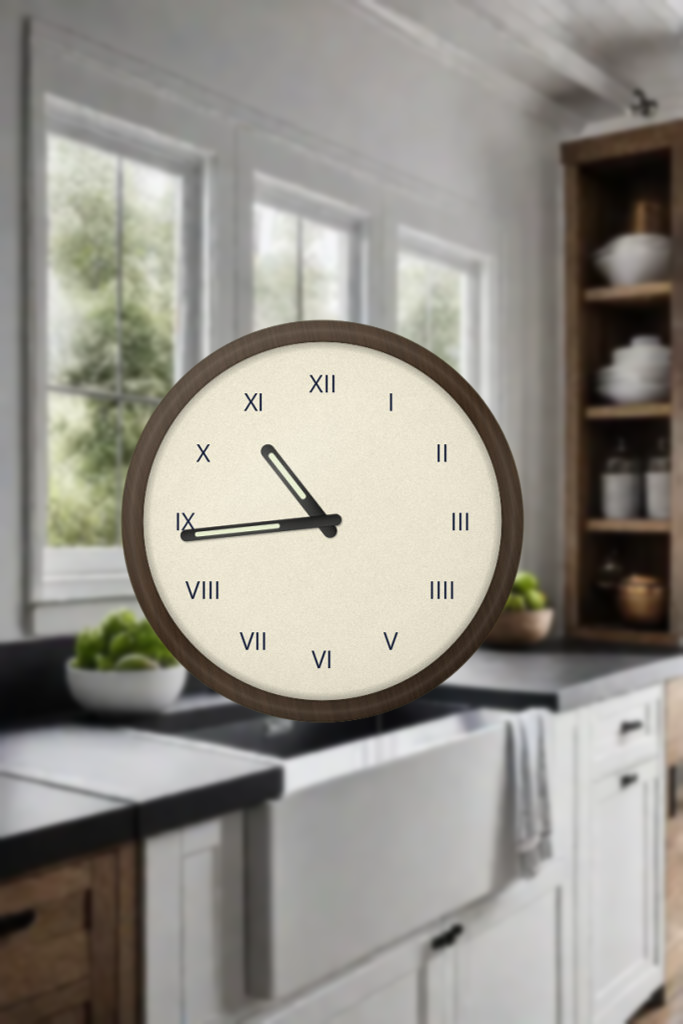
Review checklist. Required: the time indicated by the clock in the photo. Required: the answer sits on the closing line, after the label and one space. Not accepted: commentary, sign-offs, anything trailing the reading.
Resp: 10:44
